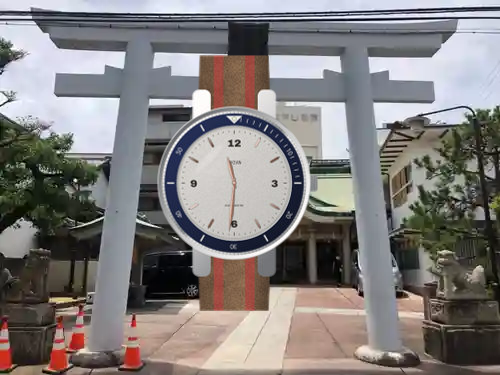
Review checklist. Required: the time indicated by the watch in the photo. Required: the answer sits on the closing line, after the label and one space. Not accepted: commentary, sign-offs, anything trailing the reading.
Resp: 11:31
